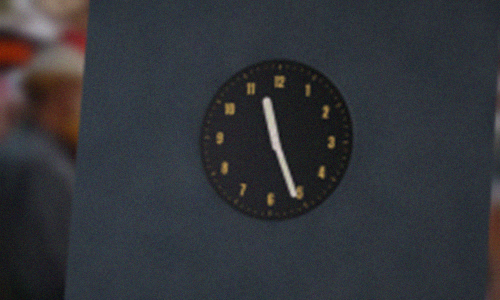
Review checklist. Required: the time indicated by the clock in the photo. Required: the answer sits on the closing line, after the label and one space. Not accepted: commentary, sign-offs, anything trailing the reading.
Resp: 11:26
